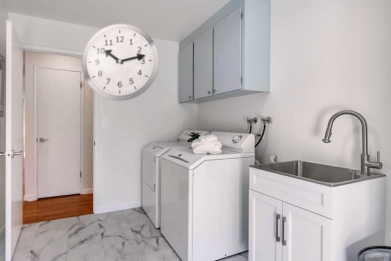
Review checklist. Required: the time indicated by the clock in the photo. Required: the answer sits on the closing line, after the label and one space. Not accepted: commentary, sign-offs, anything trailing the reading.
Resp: 10:13
